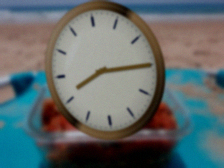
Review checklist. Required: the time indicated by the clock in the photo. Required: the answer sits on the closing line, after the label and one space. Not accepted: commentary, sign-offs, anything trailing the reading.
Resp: 8:15
